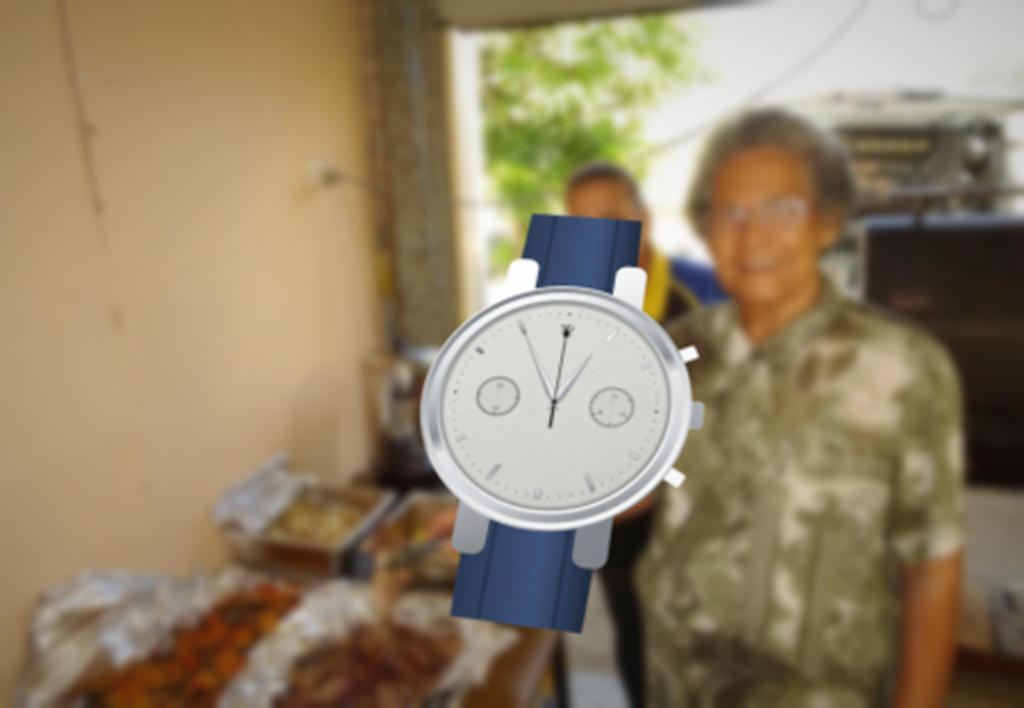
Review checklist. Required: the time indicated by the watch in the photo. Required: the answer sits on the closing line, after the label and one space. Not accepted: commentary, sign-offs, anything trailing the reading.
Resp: 12:55
